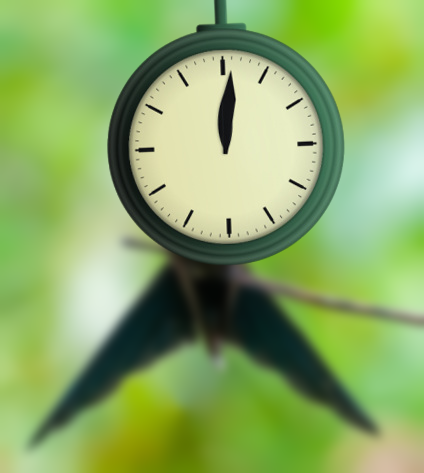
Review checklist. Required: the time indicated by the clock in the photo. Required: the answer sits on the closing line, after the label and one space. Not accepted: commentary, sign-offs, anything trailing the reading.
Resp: 12:01
